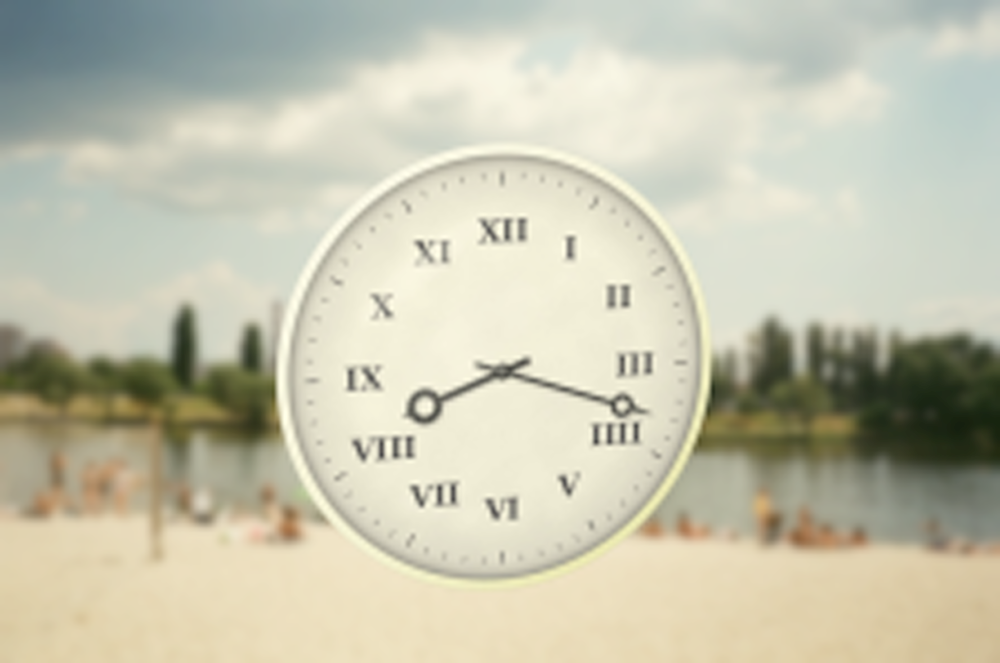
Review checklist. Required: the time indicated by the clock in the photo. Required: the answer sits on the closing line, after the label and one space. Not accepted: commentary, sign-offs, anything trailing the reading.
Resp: 8:18
